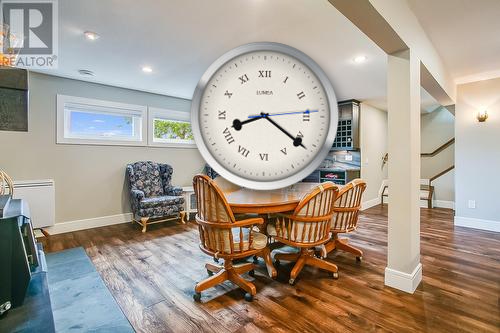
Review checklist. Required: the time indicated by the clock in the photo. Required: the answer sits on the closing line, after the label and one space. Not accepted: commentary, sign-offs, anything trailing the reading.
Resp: 8:21:14
